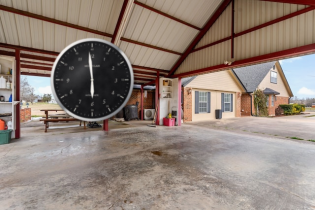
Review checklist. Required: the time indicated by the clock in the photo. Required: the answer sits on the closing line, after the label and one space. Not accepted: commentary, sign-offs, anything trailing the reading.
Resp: 5:59
